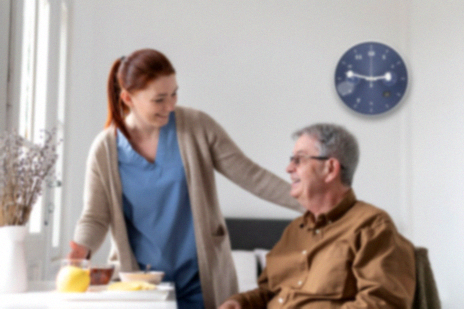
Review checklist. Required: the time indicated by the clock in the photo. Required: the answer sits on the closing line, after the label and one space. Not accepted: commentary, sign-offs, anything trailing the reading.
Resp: 2:47
